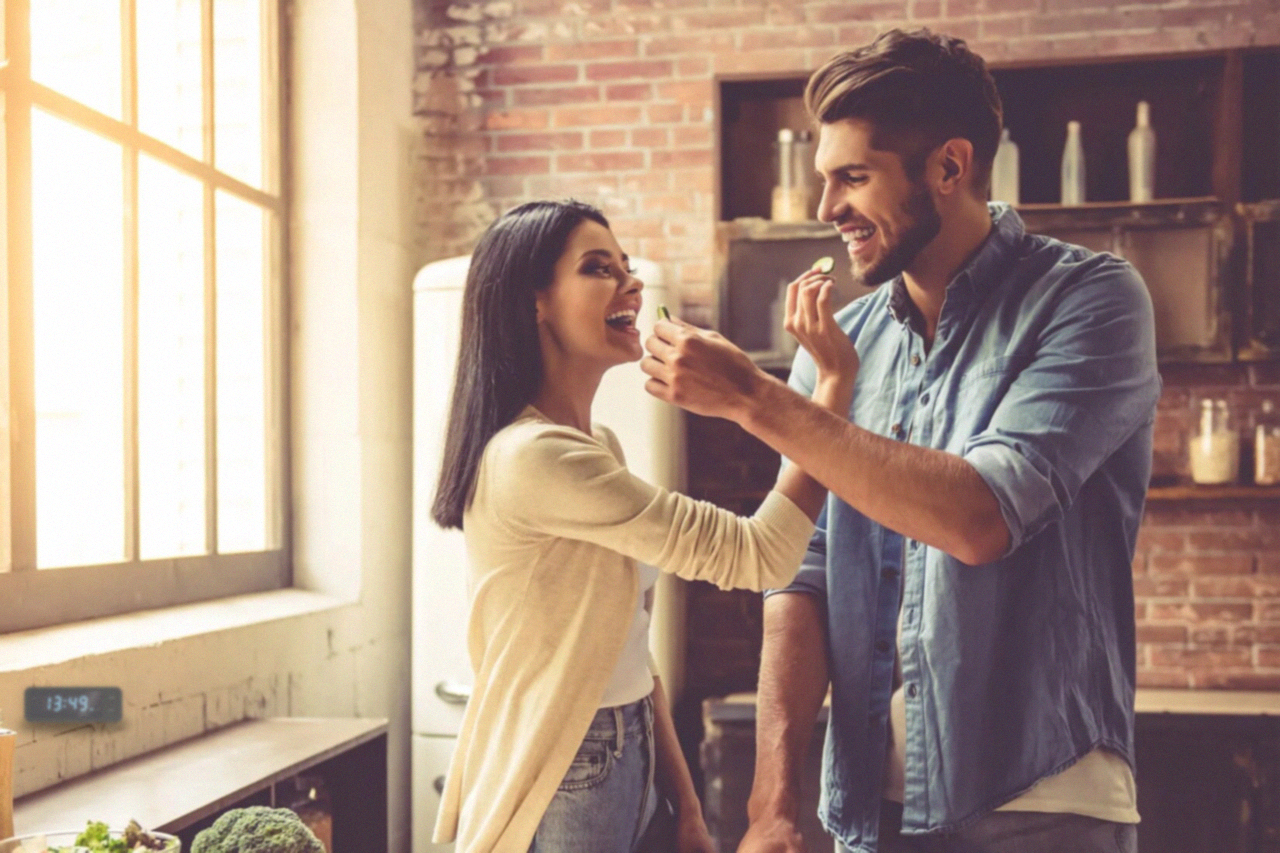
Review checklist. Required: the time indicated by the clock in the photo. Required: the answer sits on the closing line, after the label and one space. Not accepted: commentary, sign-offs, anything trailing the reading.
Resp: 13:49
